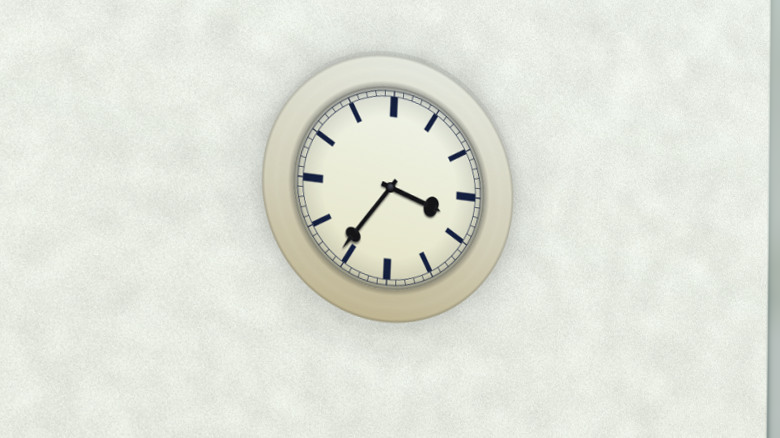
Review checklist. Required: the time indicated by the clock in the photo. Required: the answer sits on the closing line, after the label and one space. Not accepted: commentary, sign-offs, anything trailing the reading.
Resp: 3:36
